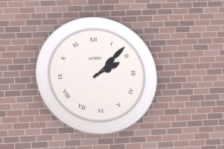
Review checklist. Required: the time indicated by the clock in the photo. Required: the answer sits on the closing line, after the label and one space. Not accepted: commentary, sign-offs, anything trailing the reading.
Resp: 2:08
